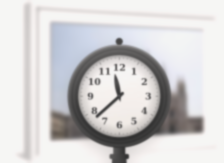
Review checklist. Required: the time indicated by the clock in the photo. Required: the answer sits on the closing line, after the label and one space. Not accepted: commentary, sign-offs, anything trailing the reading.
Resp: 11:38
